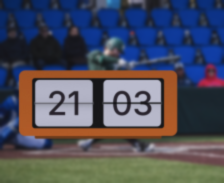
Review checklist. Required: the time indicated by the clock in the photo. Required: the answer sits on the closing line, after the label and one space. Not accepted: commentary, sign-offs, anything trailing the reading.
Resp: 21:03
